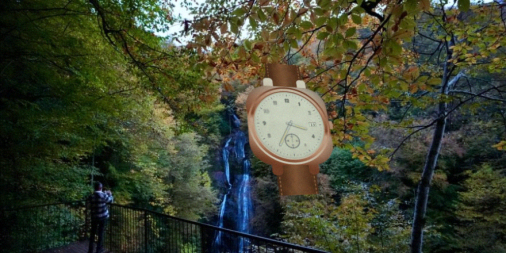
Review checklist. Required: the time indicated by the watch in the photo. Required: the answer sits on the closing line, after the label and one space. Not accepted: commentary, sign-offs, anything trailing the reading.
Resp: 3:35
